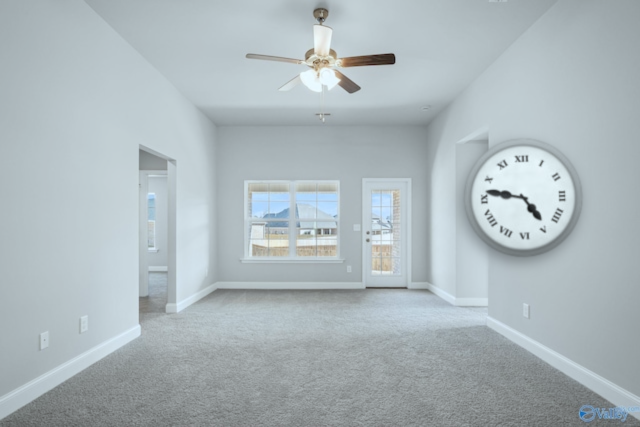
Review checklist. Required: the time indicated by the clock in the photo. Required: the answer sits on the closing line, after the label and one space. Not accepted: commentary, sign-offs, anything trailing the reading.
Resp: 4:47
